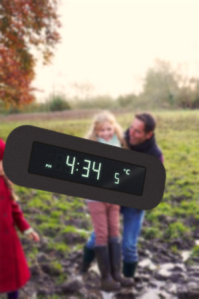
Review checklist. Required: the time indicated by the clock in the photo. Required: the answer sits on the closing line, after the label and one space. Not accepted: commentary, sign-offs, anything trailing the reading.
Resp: 4:34
